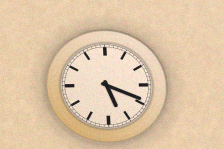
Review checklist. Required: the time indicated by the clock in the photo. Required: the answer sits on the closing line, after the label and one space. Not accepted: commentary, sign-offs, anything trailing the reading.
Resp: 5:19
